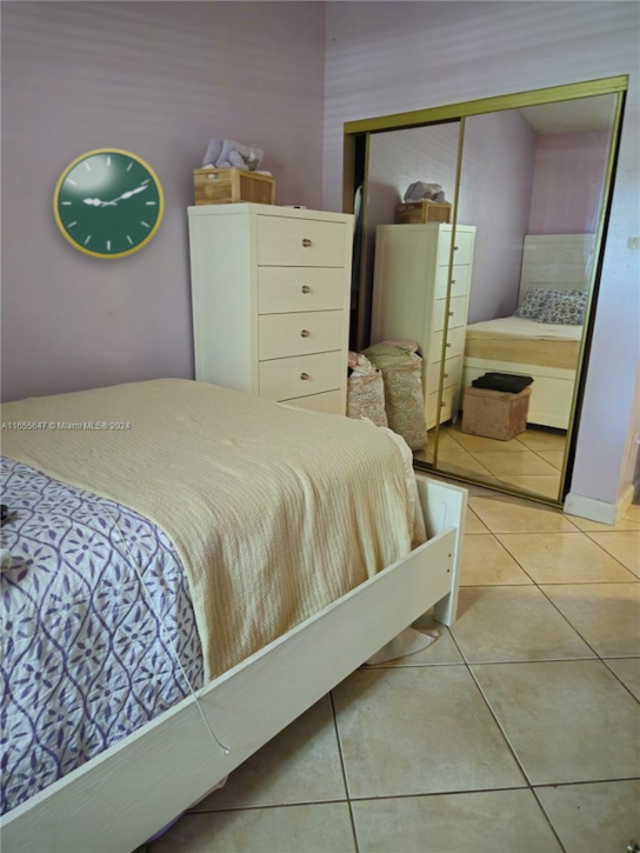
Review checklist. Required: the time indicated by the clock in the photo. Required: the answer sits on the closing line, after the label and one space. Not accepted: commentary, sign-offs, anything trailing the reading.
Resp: 9:11
